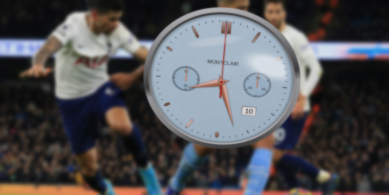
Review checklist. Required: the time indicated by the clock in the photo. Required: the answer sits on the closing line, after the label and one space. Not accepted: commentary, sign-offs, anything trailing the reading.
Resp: 8:27
